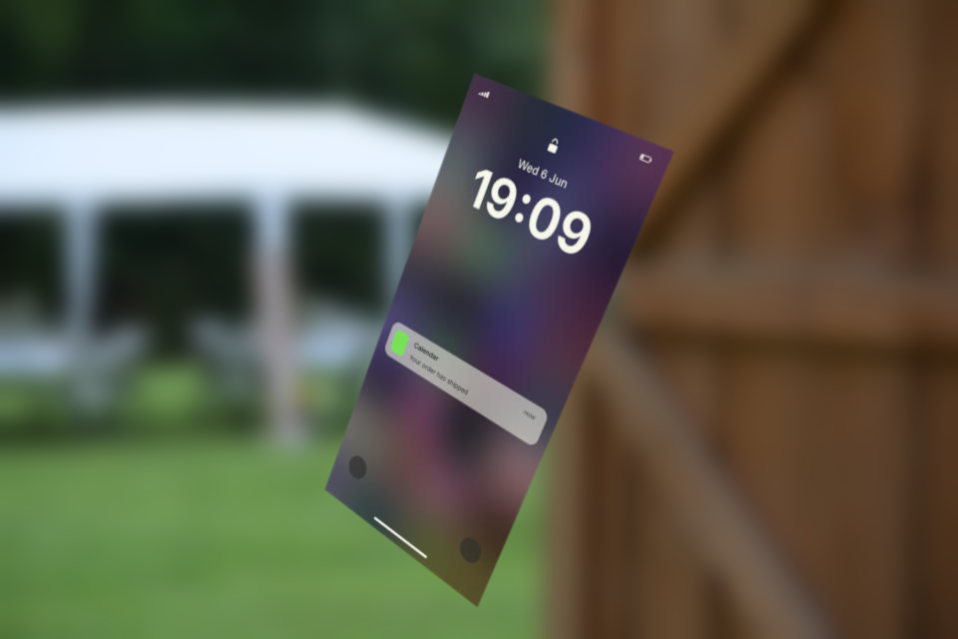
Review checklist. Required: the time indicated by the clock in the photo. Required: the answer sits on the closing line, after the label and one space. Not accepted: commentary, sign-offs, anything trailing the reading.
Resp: 19:09
